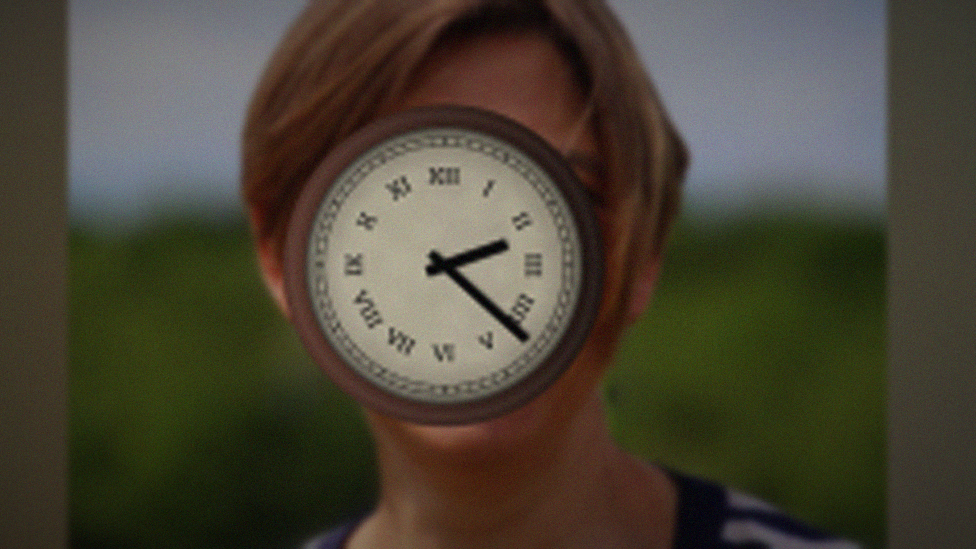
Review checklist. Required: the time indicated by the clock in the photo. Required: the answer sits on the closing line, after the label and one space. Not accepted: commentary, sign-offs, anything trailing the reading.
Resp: 2:22
